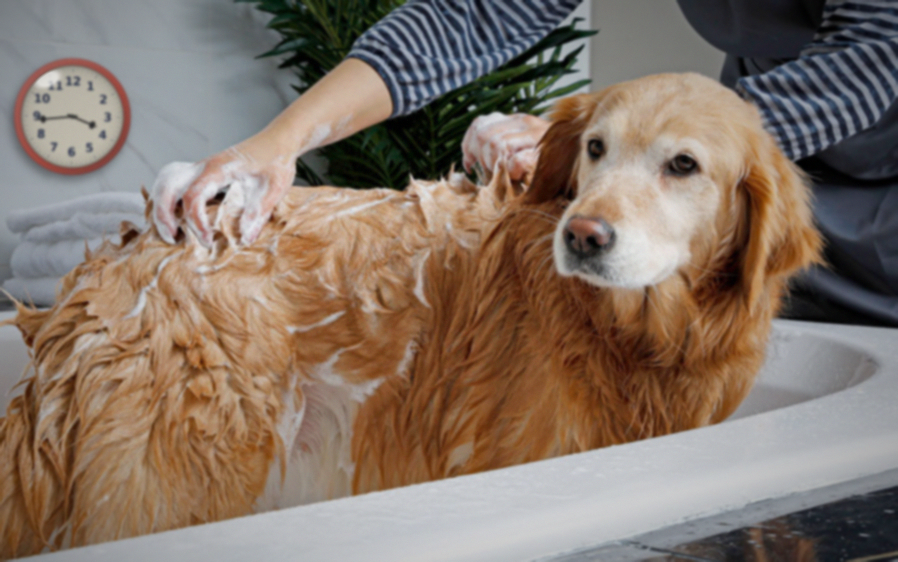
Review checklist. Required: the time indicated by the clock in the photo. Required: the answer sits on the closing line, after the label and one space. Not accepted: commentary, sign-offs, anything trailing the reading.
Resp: 3:44
